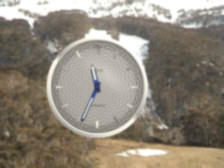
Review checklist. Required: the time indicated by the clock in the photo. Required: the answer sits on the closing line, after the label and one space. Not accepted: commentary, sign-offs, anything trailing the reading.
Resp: 11:34
